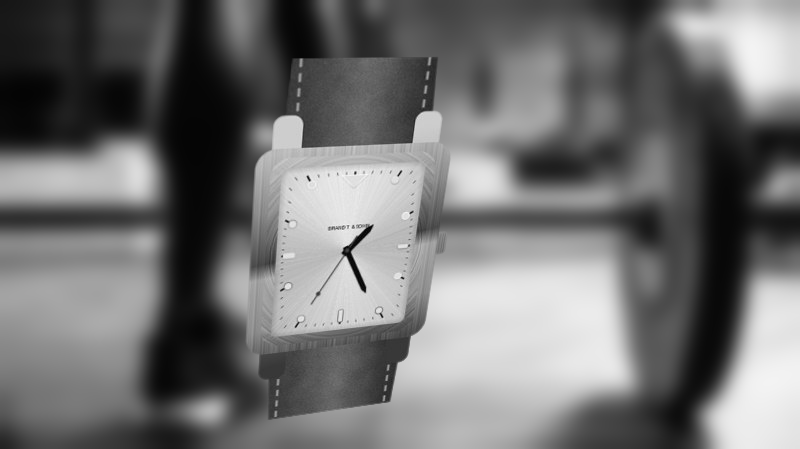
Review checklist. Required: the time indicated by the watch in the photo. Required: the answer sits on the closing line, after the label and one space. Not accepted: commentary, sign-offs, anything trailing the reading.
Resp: 1:25:35
